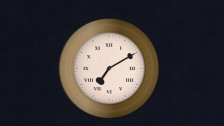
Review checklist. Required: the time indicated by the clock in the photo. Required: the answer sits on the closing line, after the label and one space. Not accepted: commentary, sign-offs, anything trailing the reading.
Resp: 7:10
